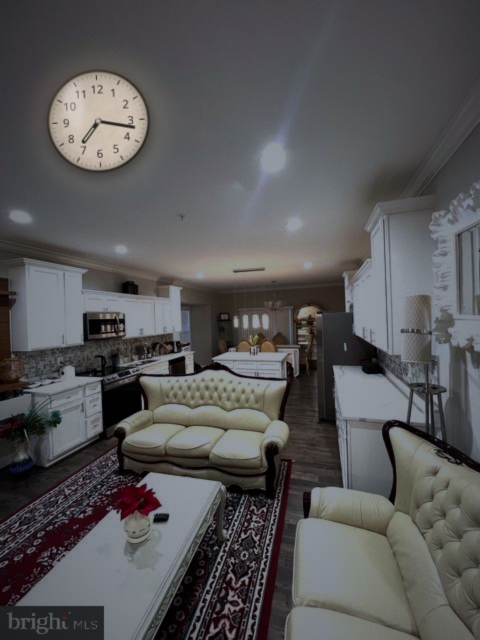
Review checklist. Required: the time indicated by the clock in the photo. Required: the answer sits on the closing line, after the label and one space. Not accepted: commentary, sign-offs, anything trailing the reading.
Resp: 7:17
